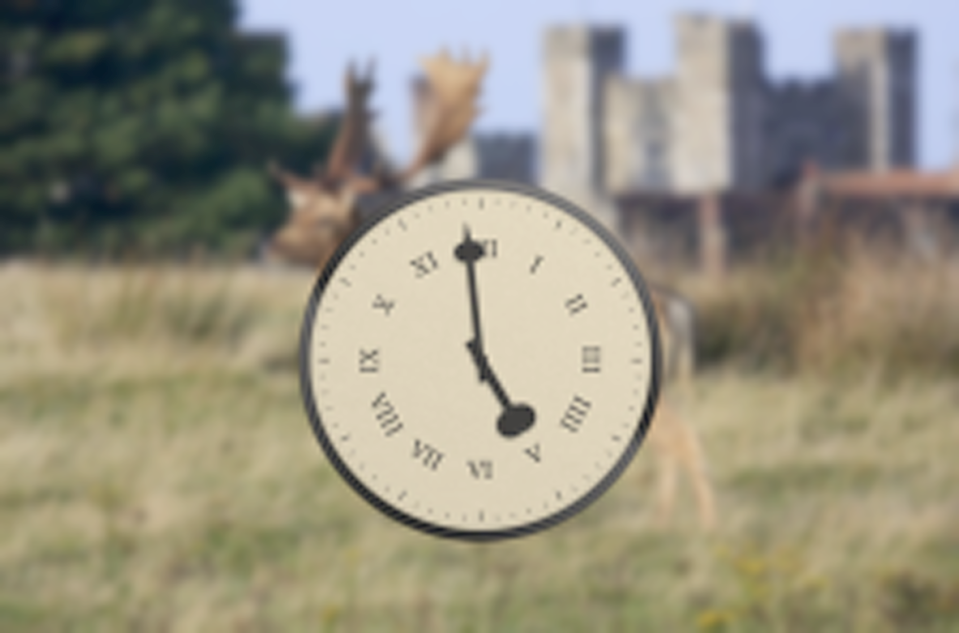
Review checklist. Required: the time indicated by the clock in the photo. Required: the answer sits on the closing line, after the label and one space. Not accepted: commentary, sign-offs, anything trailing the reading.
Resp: 4:59
